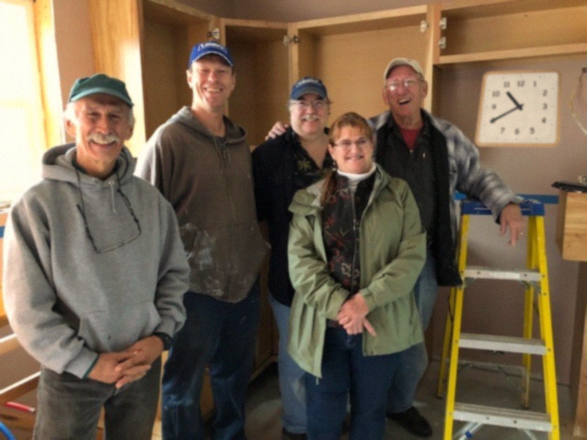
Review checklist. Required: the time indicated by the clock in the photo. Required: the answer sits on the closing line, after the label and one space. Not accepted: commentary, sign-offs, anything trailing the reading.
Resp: 10:40
